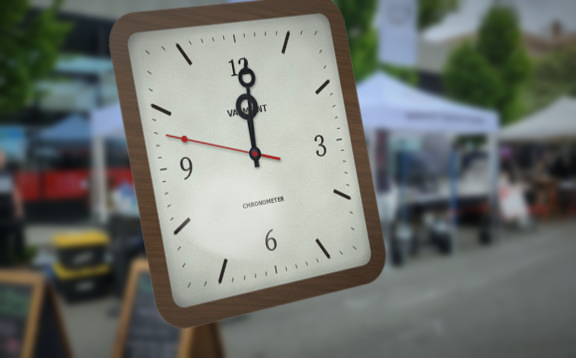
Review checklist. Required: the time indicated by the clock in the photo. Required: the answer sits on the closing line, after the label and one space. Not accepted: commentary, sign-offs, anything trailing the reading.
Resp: 12:00:48
